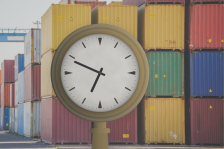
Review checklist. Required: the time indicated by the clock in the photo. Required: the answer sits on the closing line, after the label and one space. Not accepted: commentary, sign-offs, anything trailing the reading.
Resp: 6:49
